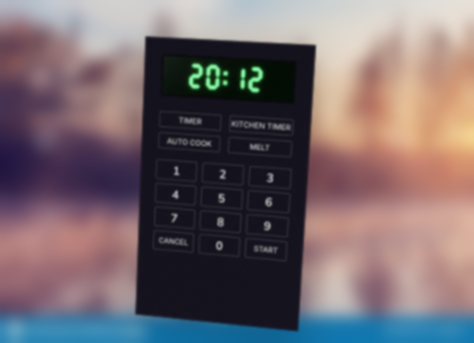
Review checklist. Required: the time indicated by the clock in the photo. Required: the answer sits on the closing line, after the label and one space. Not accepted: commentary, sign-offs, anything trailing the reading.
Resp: 20:12
